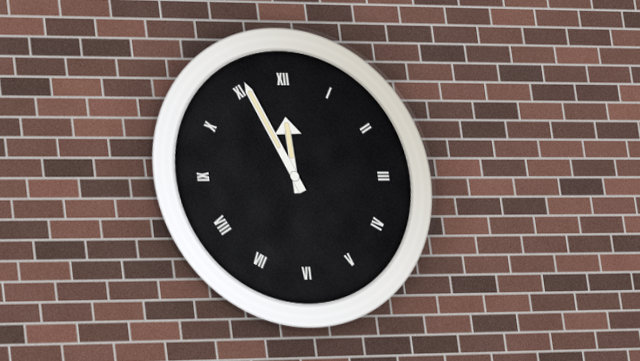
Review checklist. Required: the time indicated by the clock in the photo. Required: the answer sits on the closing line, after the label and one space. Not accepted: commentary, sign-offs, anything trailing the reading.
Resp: 11:56
